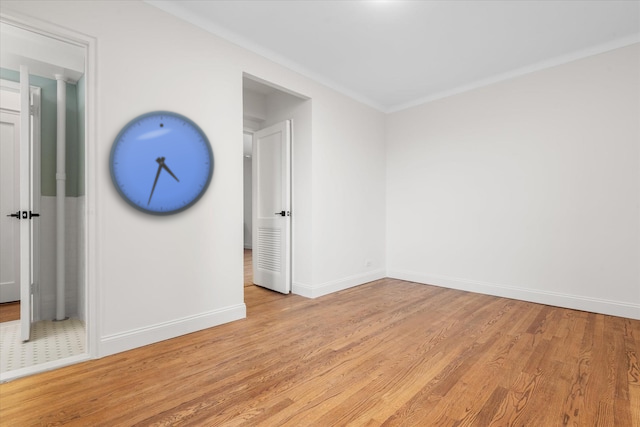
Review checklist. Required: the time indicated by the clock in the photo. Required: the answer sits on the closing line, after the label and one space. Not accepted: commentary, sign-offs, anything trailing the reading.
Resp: 4:33
